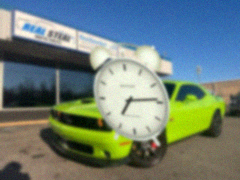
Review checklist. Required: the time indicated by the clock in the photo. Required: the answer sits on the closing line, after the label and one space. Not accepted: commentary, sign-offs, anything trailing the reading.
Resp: 7:14
